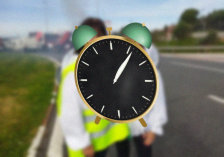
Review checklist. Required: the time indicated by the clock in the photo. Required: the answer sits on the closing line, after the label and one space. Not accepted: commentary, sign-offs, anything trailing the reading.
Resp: 1:06
